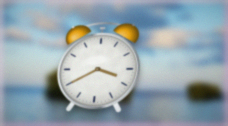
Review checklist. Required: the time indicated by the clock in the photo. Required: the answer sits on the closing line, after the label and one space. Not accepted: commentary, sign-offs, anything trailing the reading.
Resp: 3:40
